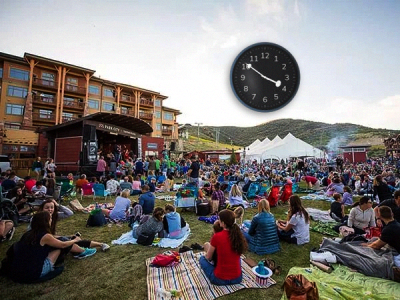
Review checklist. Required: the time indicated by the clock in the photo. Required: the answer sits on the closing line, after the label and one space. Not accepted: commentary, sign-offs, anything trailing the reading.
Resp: 3:51
